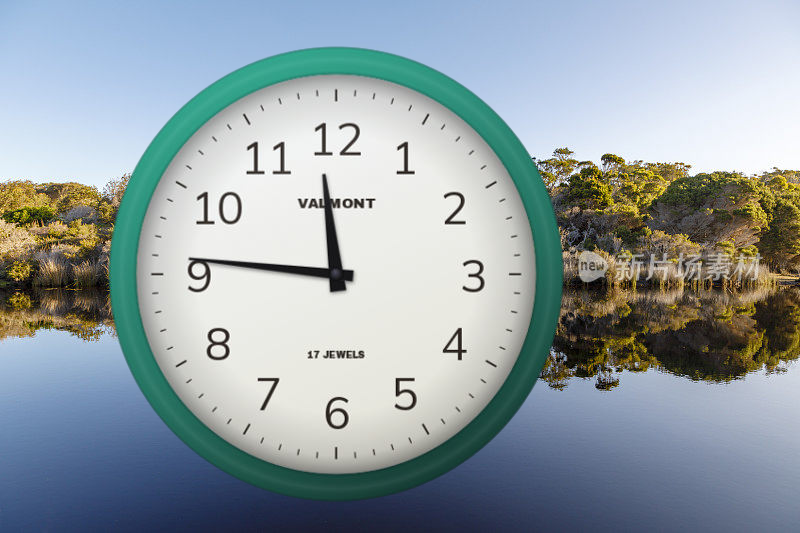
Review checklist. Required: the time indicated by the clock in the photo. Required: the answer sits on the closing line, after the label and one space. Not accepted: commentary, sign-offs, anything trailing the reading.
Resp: 11:46
